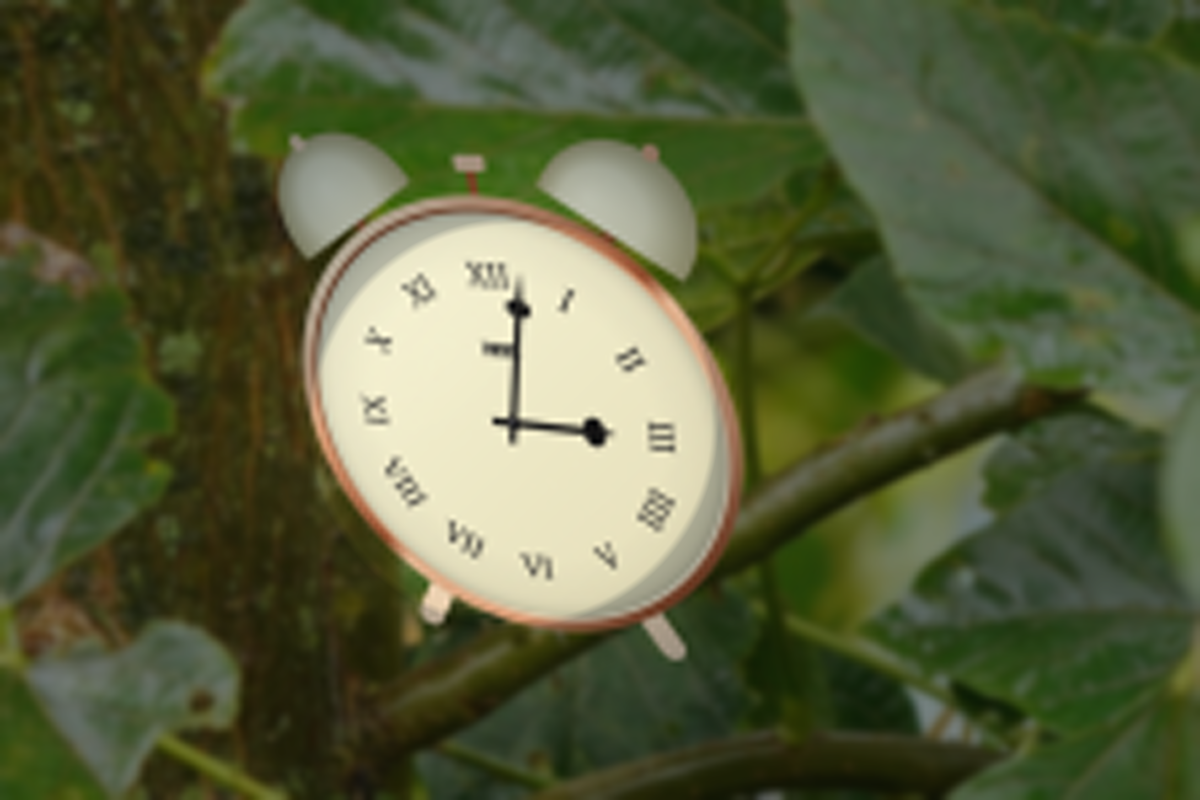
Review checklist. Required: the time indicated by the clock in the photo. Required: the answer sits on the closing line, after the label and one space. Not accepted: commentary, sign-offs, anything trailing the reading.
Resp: 3:02
